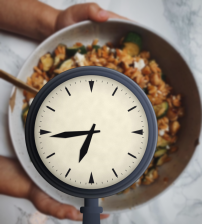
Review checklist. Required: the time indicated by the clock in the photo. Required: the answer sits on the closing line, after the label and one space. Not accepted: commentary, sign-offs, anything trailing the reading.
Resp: 6:44
